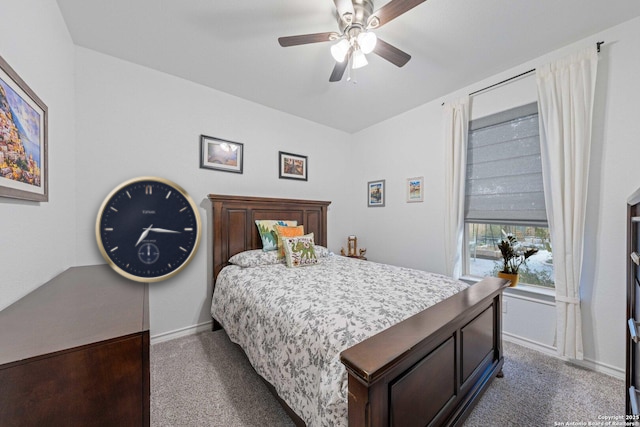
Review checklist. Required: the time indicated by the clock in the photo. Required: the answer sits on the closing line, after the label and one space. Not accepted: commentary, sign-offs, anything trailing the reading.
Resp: 7:16
